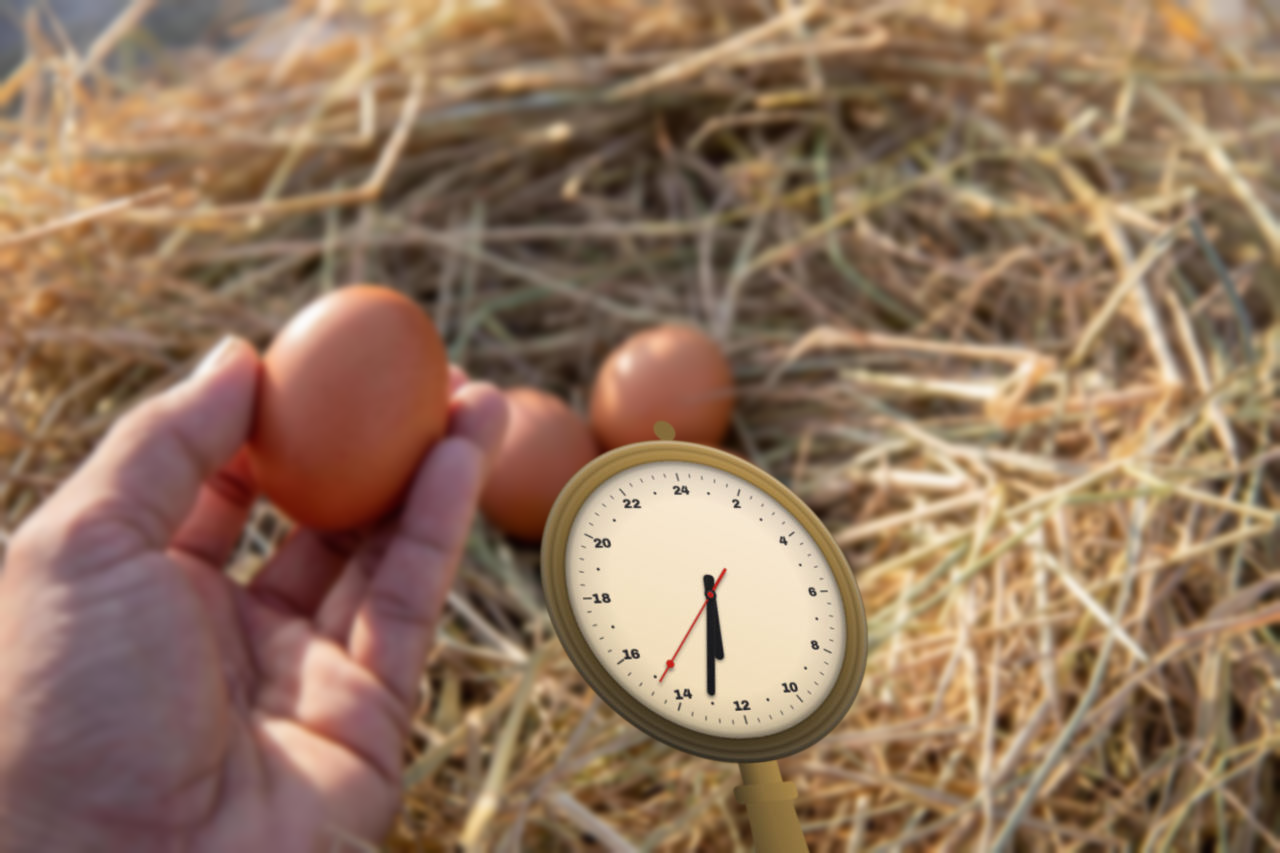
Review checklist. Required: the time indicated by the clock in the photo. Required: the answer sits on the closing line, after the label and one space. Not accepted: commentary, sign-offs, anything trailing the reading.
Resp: 12:32:37
